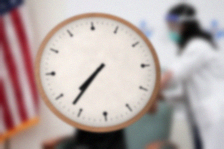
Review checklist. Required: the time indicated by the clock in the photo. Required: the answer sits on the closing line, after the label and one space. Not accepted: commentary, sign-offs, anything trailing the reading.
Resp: 7:37
